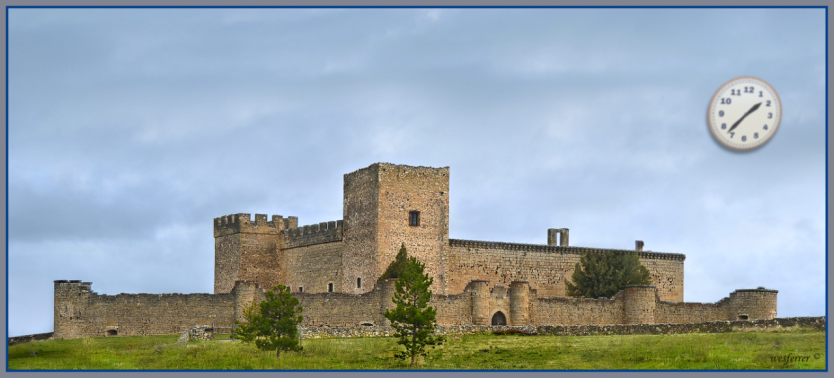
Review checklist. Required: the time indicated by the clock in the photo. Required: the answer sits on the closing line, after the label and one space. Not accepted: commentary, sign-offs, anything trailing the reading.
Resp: 1:37
